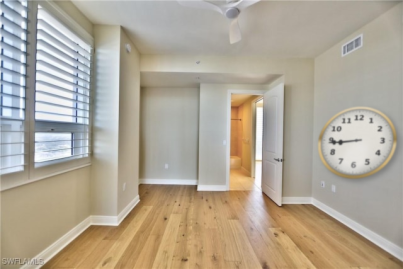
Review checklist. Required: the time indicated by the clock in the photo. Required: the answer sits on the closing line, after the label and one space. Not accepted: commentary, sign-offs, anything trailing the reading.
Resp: 8:44
